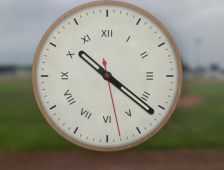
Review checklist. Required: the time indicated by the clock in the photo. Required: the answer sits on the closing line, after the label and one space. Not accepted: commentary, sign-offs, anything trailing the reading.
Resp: 10:21:28
